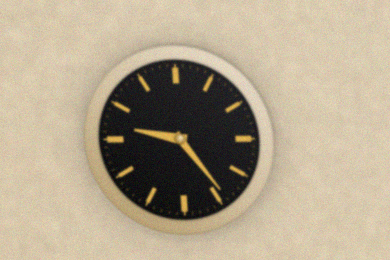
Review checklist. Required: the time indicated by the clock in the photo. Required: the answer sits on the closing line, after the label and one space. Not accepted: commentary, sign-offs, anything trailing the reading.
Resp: 9:24
